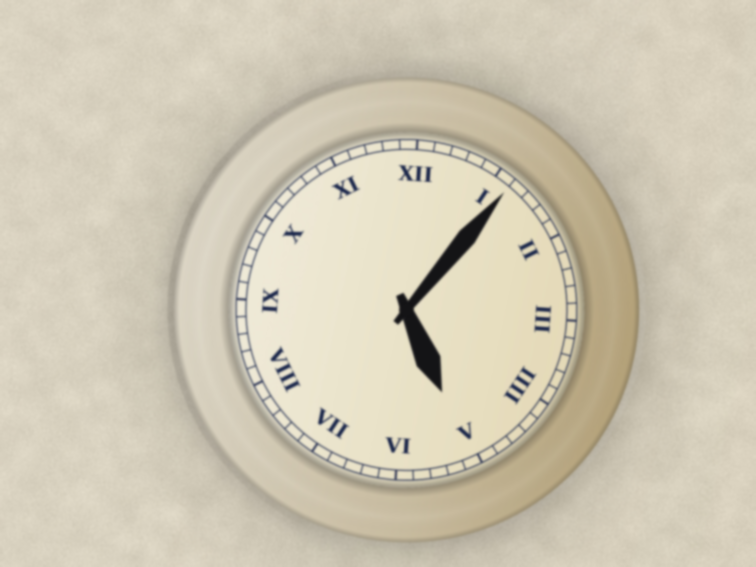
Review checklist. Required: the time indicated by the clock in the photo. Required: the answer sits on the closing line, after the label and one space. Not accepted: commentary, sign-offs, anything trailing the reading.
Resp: 5:06
